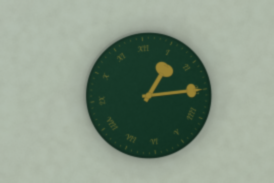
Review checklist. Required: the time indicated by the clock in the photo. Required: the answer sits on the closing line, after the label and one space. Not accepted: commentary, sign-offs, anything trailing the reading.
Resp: 1:15
